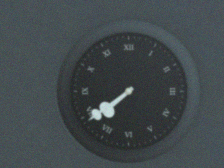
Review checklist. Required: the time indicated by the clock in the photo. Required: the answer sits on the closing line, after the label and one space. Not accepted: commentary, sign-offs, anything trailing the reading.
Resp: 7:39
